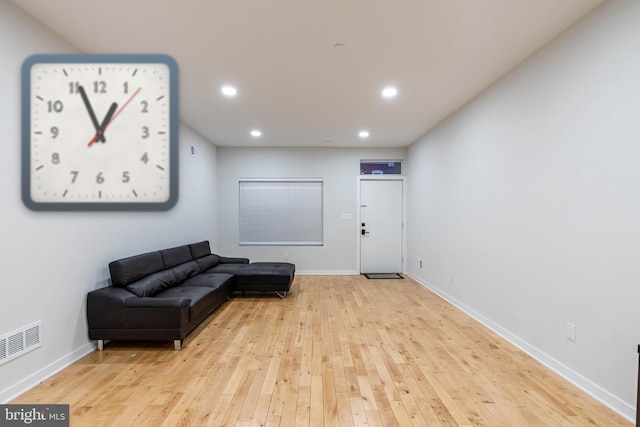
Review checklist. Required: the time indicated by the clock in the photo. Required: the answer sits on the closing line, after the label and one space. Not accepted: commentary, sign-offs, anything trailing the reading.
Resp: 12:56:07
